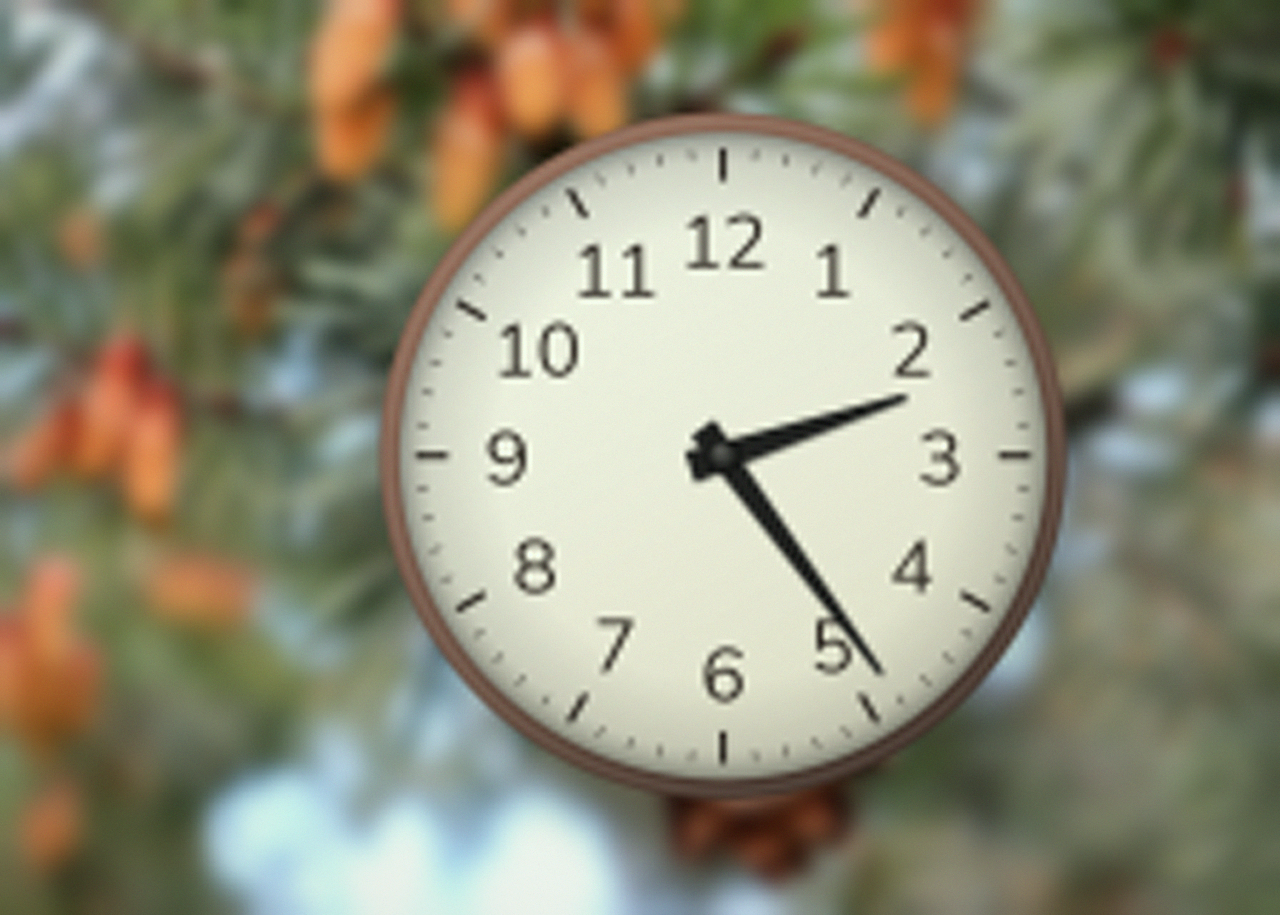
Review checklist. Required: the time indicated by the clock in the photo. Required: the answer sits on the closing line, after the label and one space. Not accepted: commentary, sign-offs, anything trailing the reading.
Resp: 2:24
